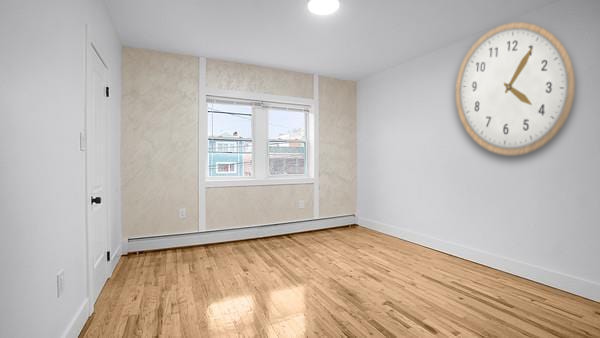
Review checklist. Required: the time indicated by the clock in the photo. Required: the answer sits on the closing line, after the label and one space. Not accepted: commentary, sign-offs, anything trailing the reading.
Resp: 4:05
